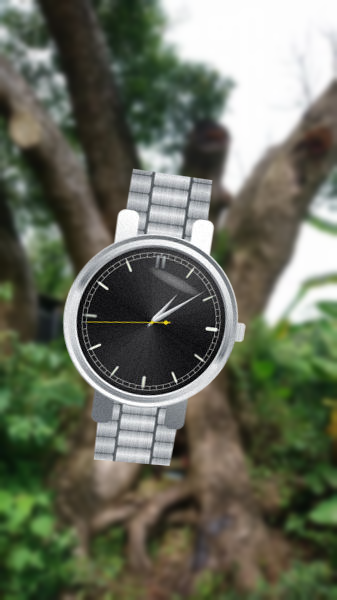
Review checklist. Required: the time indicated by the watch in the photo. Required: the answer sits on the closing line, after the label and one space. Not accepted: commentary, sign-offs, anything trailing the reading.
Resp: 1:08:44
